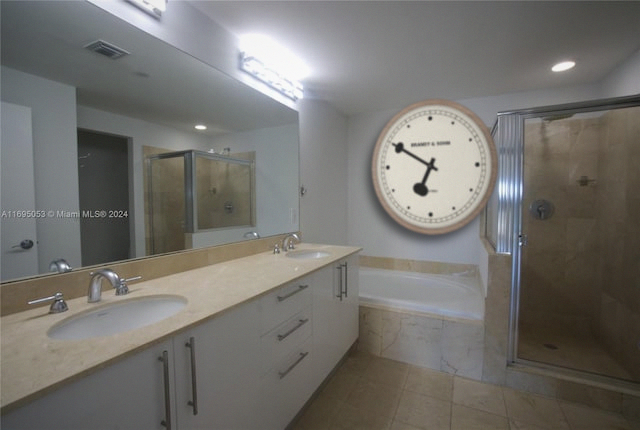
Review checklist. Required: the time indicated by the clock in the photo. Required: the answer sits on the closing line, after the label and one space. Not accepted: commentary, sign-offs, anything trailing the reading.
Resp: 6:50
